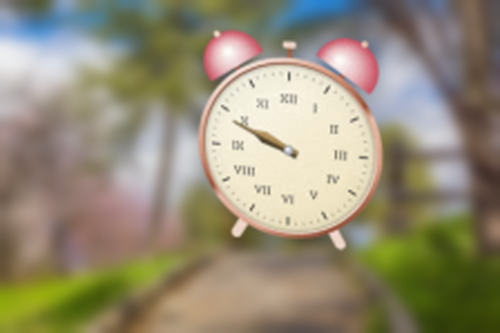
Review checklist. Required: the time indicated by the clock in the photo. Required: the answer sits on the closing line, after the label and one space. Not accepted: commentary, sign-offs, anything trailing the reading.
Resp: 9:49
